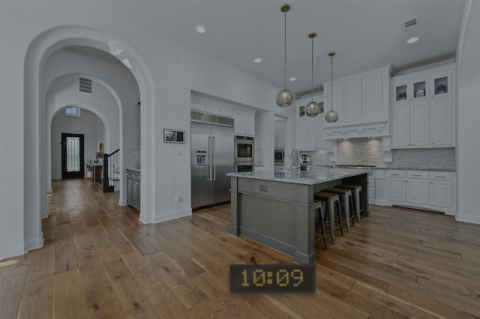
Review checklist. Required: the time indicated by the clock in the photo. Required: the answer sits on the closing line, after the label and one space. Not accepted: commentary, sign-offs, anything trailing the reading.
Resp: 10:09
